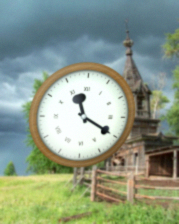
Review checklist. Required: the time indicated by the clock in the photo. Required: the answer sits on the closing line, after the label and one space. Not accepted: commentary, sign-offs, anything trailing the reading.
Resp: 11:20
